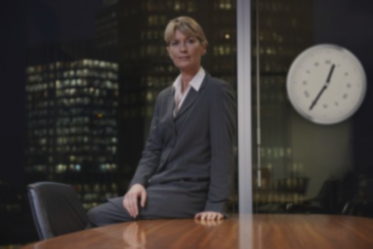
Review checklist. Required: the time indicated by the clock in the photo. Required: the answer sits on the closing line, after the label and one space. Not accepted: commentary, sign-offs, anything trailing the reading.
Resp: 12:35
